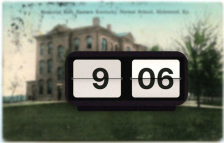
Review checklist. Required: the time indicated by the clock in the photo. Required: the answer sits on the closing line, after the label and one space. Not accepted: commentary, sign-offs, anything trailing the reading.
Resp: 9:06
